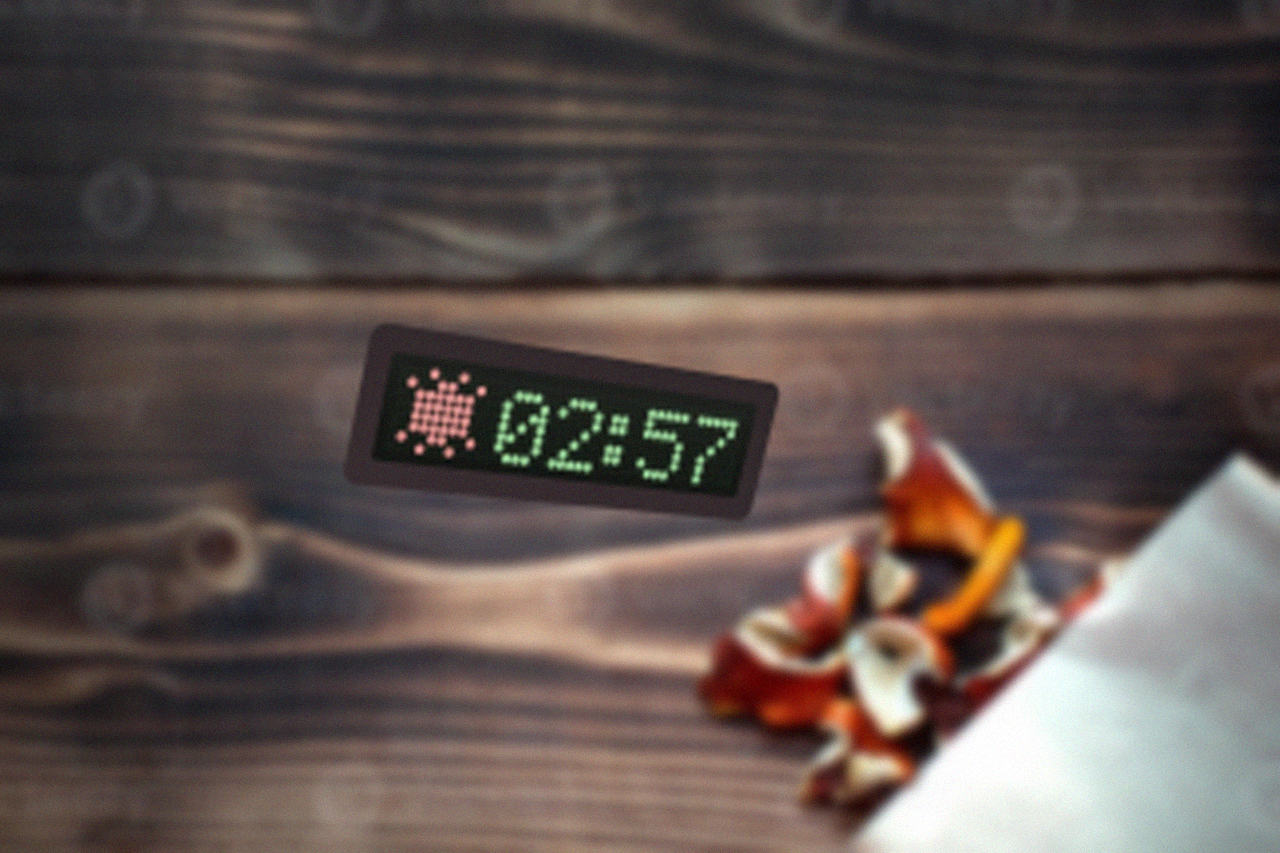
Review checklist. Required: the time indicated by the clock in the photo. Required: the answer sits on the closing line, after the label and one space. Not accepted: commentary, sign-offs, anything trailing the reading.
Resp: 2:57
